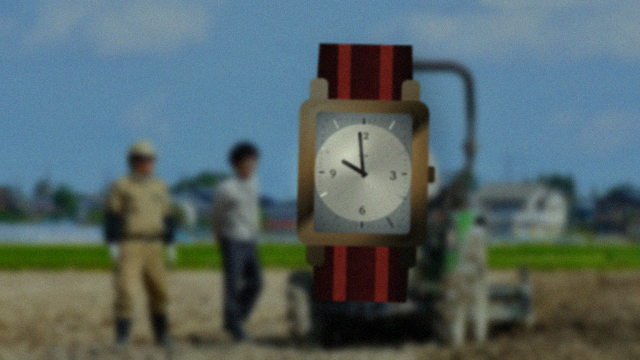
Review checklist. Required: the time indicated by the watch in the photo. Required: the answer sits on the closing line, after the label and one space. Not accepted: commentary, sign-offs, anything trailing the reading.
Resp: 9:59
